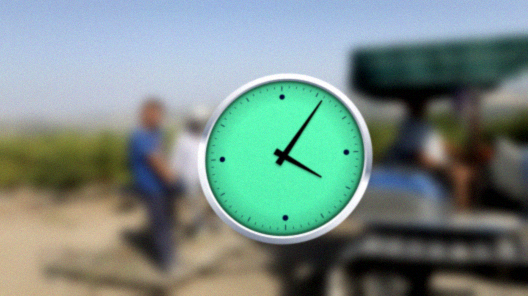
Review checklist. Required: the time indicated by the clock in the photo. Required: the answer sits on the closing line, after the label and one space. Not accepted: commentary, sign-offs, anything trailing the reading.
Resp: 4:06
